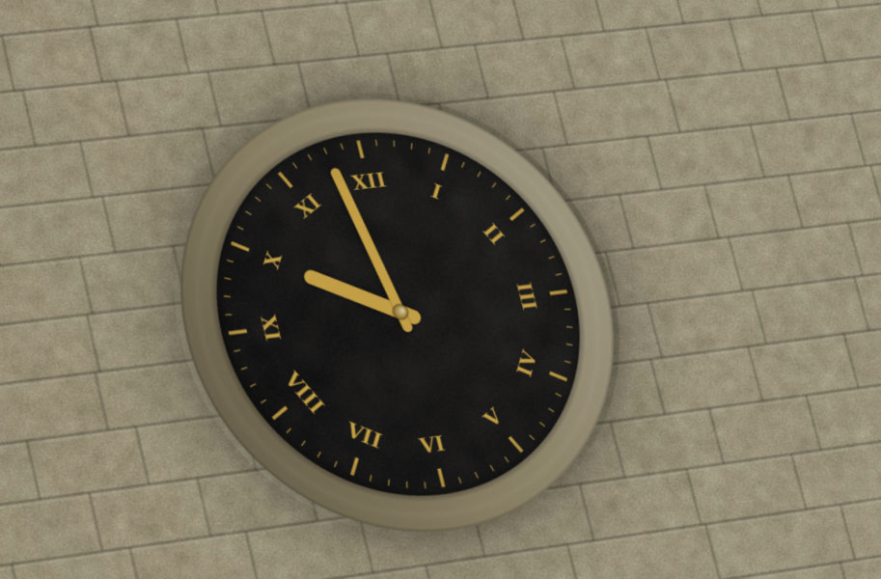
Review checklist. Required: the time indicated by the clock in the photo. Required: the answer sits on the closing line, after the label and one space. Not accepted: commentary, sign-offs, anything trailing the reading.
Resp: 9:58
